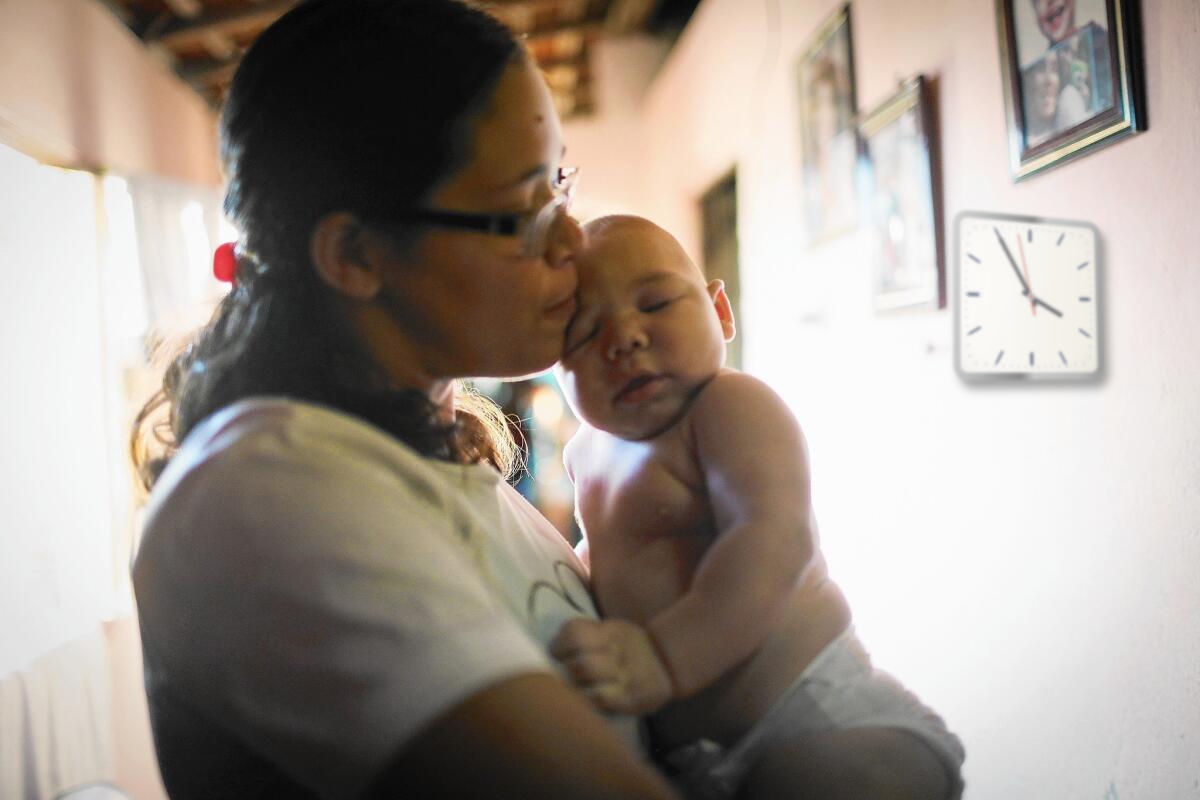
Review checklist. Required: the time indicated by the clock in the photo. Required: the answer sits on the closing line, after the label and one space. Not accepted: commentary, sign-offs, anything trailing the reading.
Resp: 3:54:58
